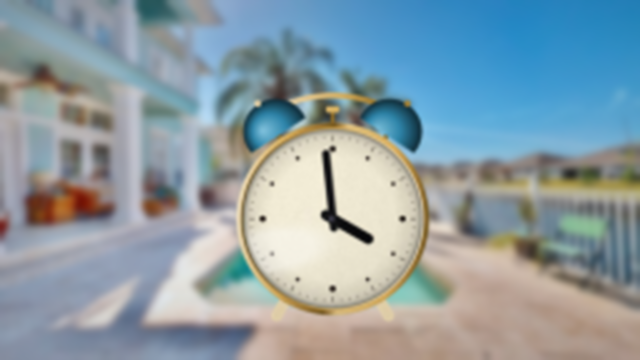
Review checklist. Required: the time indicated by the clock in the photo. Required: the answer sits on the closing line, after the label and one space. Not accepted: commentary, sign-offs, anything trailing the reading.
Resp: 3:59
